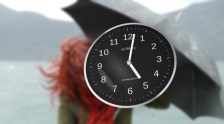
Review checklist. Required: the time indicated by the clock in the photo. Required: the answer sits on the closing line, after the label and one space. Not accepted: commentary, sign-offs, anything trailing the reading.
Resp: 5:02
